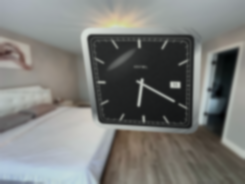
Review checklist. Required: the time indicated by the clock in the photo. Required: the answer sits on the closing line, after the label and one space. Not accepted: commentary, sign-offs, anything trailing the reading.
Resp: 6:20
